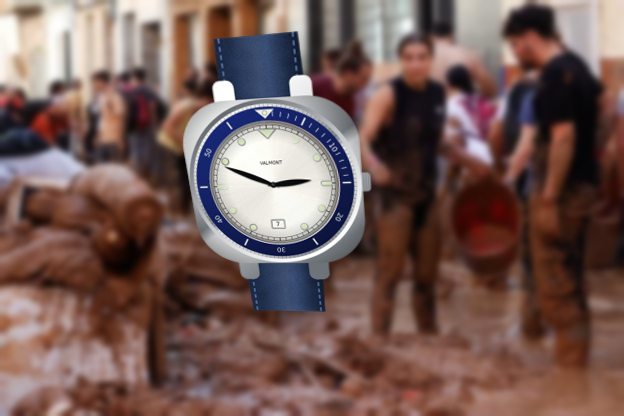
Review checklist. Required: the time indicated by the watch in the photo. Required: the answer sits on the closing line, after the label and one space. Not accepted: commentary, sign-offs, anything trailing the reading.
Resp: 2:49
